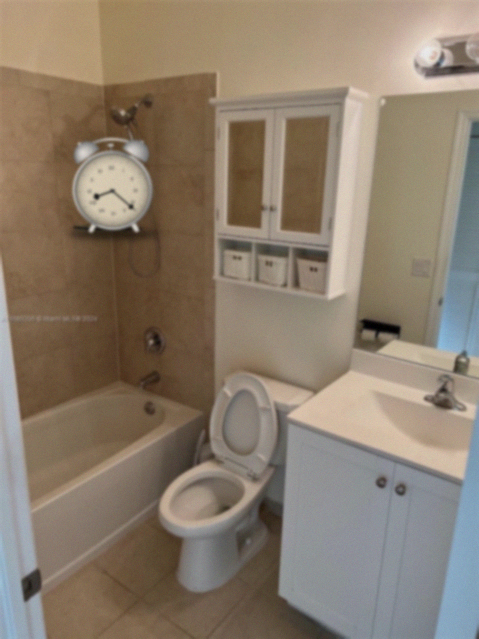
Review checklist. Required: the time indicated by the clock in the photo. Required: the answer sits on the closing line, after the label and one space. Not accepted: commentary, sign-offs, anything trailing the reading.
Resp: 8:22
